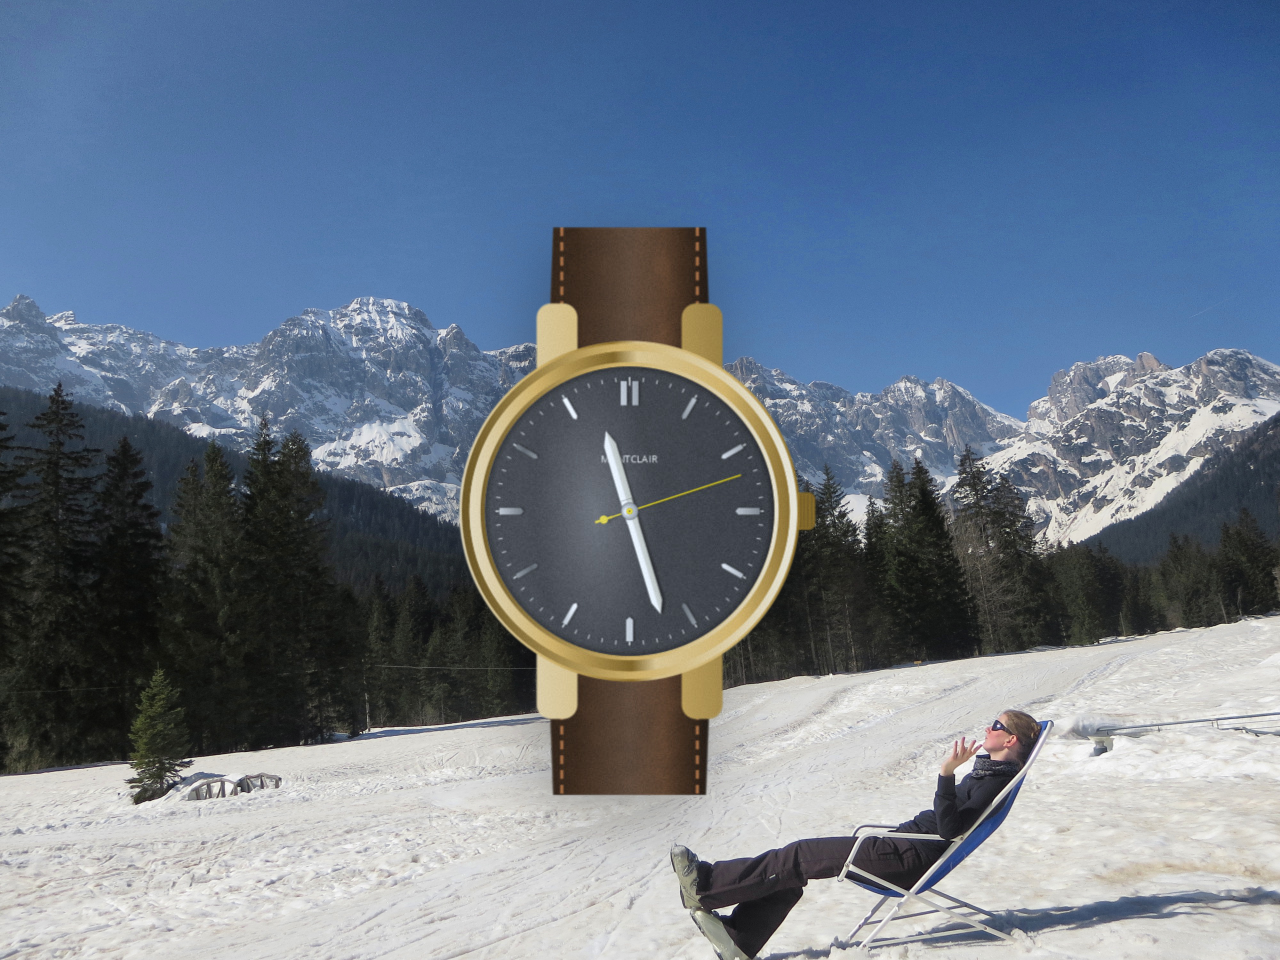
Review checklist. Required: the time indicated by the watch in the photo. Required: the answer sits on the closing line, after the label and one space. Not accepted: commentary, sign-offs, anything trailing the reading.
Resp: 11:27:12
